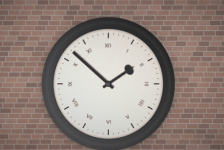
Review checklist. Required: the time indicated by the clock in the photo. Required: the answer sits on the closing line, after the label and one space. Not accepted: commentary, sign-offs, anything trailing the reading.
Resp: 1:52
